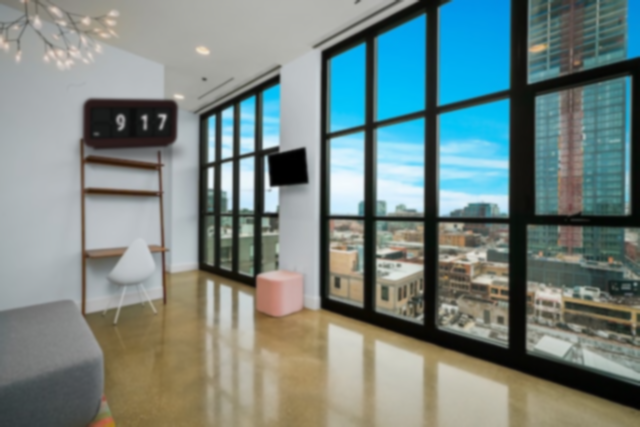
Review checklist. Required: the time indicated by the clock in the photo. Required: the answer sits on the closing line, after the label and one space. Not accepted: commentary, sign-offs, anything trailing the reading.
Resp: 9:17
